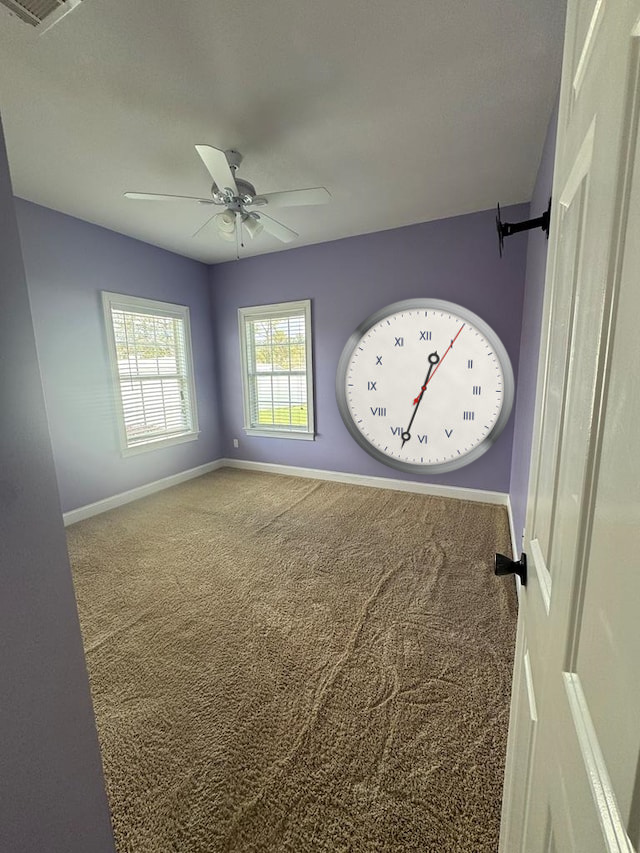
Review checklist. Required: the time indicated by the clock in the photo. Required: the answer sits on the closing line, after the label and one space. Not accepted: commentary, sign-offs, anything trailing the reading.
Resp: 12:33:05
